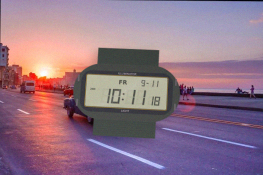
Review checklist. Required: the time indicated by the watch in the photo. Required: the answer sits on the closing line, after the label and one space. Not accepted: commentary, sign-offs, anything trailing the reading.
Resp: 10:11:18
